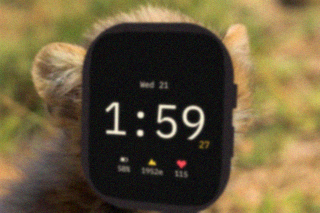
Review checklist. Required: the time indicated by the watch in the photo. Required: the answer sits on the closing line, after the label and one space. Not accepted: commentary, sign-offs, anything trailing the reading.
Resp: 1:59
